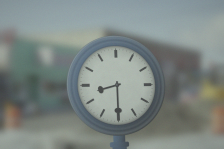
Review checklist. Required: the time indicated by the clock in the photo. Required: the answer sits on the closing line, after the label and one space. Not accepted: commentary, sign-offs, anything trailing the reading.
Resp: 8:30
